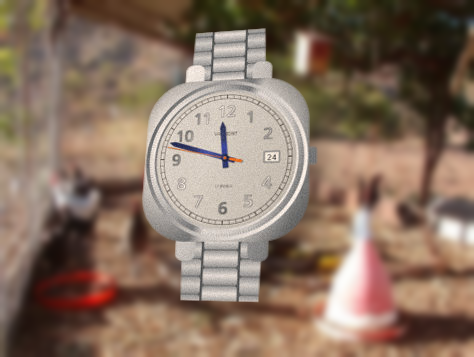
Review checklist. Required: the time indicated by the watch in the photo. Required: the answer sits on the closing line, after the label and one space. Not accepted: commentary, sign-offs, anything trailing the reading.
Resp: 11:47:47
